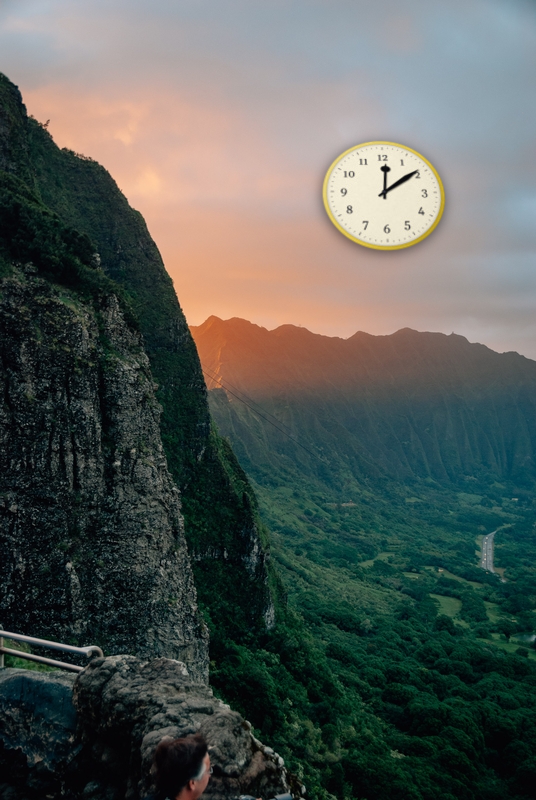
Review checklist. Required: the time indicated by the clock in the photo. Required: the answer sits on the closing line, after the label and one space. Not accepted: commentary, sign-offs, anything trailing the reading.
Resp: 12:09
